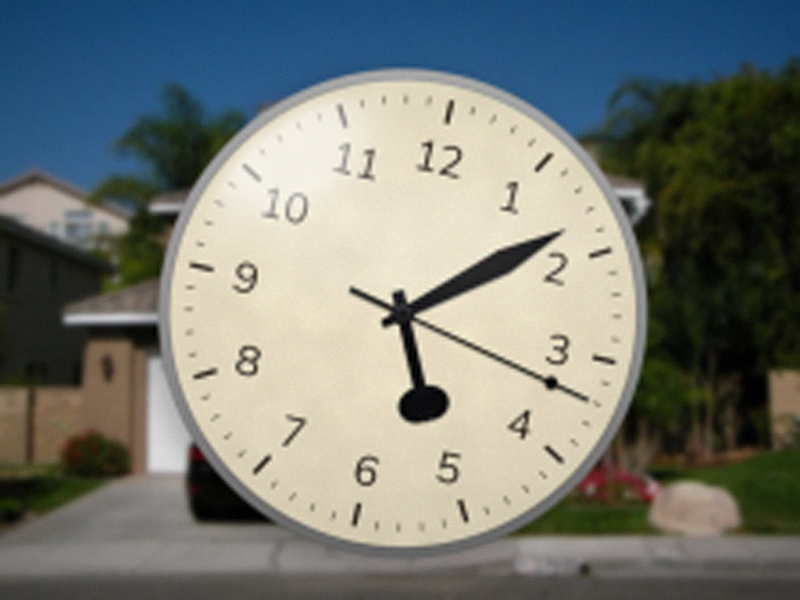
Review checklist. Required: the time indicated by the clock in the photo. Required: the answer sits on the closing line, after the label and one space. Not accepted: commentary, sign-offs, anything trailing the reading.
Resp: 5:08:17
